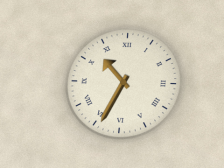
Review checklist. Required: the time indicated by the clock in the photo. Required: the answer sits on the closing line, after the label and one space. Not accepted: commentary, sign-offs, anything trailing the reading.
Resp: 10:34
